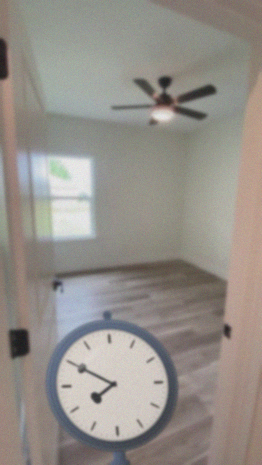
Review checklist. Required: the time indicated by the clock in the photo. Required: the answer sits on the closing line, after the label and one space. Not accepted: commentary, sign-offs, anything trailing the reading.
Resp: 7:50
